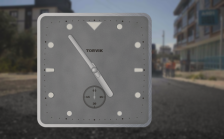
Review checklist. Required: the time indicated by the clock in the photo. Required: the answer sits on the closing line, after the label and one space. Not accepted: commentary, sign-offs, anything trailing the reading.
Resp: 4:54
